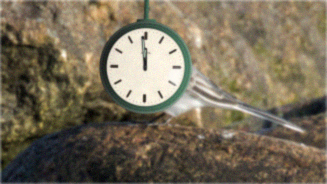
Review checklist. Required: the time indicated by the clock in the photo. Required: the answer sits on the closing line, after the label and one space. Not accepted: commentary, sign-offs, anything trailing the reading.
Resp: 11:59
